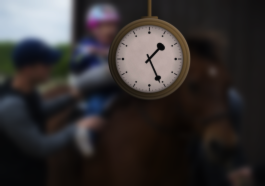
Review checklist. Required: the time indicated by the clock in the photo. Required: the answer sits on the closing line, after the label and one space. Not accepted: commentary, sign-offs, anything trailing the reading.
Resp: 1:26
